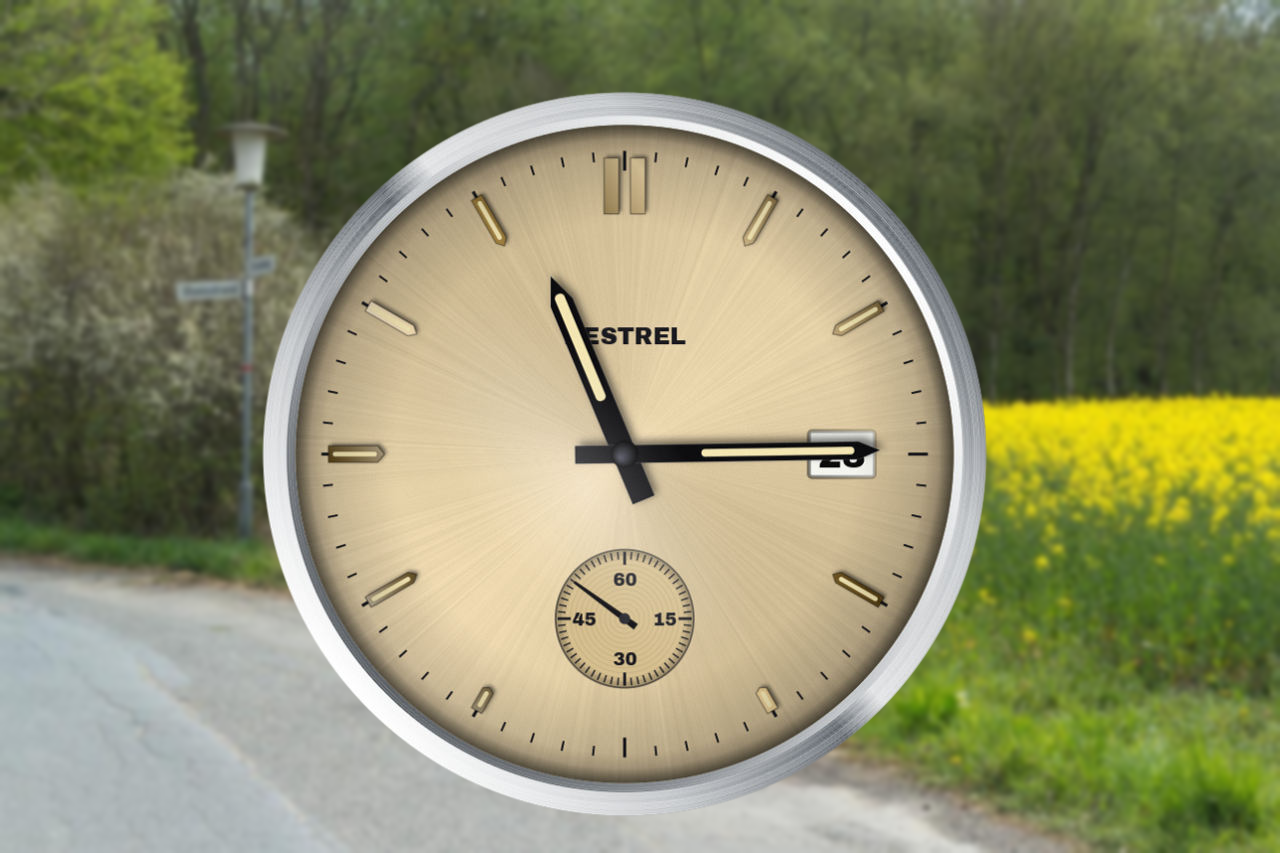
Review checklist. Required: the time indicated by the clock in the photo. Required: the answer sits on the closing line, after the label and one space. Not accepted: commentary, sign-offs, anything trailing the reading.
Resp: 11:14:51
